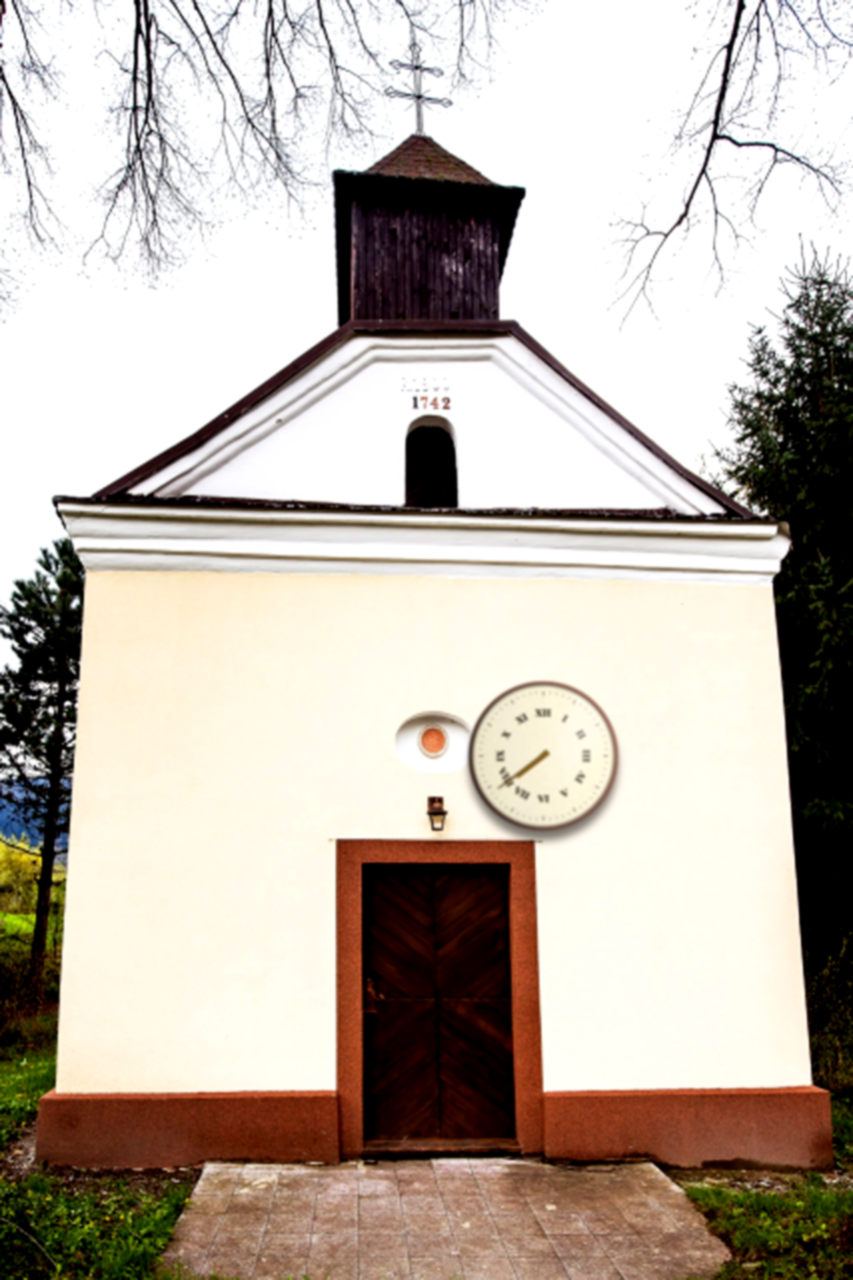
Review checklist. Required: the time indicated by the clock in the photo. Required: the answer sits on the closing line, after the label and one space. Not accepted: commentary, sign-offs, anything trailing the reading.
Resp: 7:39
